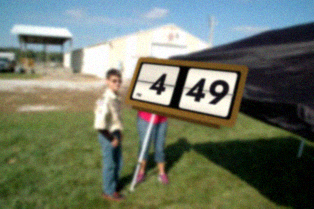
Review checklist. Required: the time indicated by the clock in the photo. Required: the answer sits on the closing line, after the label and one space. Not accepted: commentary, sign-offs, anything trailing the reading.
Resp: 4:49
